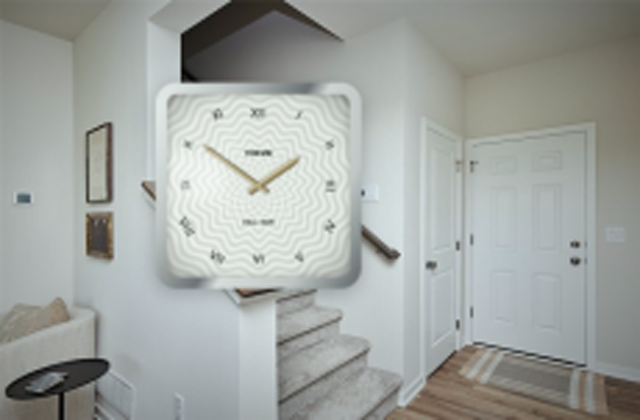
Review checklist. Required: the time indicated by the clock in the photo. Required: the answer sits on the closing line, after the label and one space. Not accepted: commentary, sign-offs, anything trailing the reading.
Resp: 1:51
